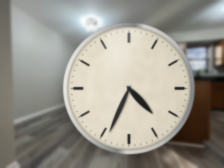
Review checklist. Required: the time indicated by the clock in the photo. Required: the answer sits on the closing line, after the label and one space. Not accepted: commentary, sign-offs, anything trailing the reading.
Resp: 4:34
